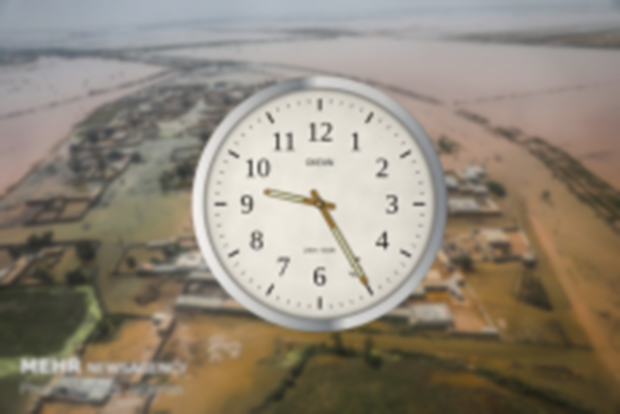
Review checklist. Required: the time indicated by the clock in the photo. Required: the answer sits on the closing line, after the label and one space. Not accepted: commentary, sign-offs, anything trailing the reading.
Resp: 9:25
